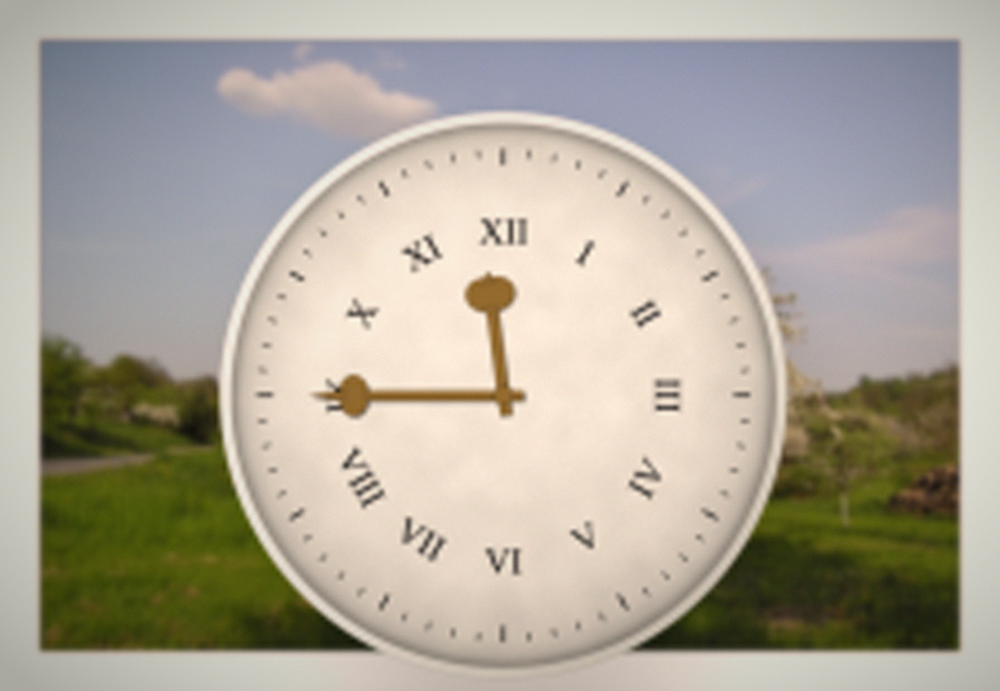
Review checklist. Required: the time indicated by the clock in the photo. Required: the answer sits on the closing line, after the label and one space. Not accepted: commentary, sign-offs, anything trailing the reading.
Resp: 11:45
